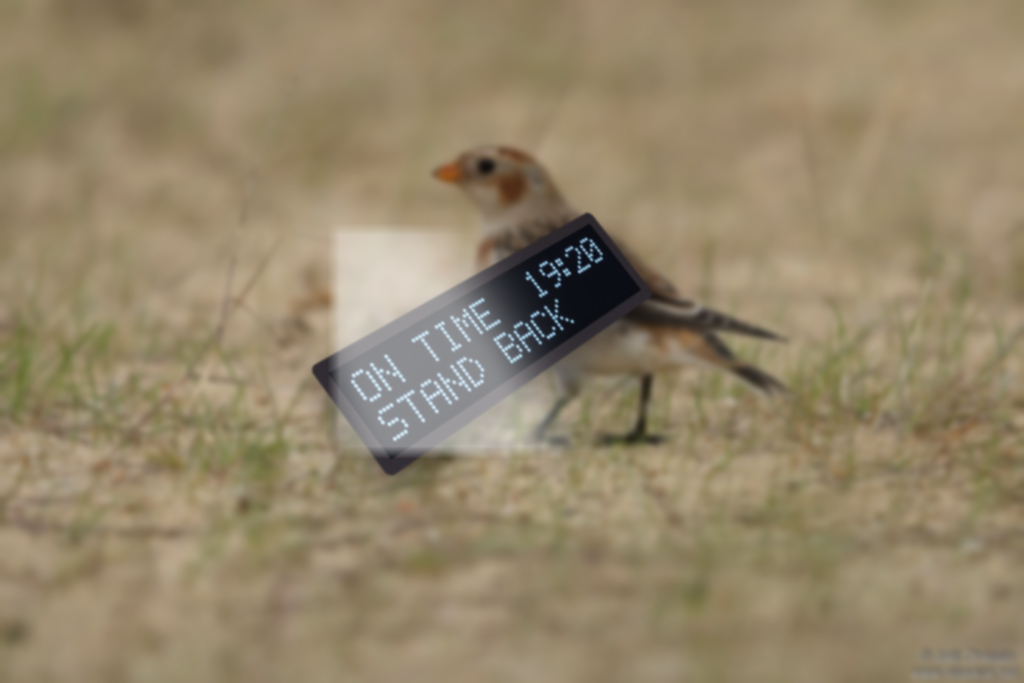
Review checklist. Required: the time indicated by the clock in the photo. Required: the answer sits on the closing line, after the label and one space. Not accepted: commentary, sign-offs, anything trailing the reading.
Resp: 19:20
